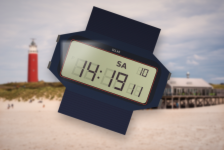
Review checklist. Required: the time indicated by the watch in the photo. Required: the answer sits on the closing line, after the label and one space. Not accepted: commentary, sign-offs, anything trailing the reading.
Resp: 14:19:11
